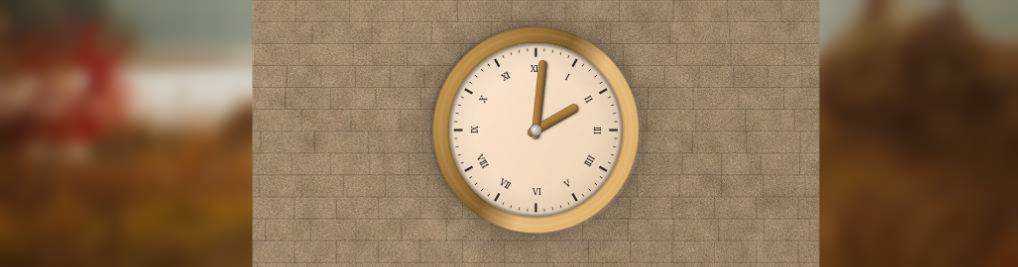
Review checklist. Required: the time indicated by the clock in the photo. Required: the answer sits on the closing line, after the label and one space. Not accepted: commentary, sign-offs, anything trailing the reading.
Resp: 2:01
